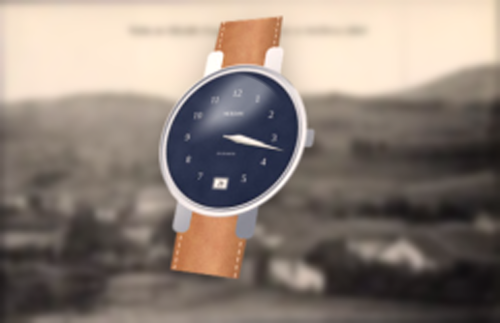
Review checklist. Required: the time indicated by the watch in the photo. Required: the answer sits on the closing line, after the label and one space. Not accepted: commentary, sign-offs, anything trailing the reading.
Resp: 3:17
